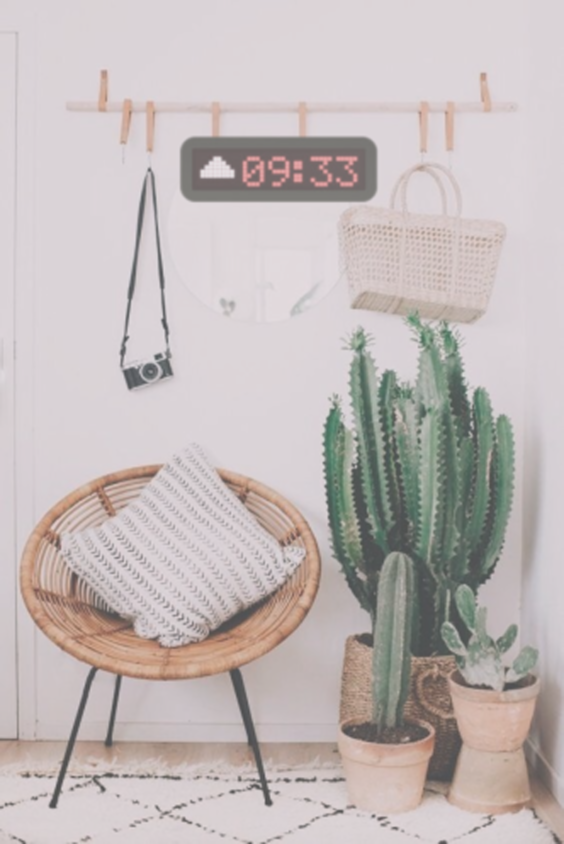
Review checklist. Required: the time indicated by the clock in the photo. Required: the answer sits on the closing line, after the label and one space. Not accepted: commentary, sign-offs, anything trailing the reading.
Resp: 9:33
